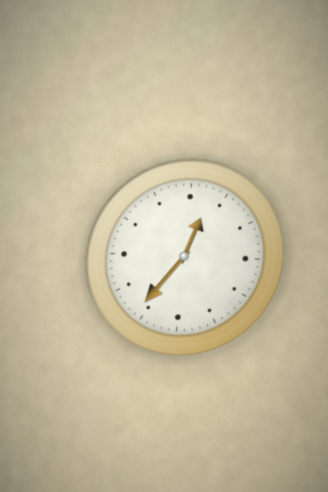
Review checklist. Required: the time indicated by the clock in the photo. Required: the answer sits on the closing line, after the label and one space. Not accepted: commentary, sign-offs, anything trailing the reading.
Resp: 12:36
